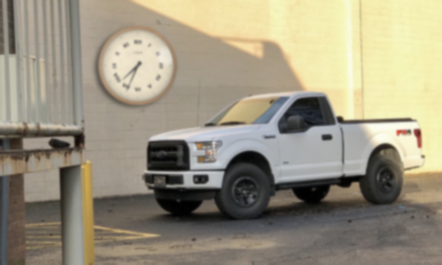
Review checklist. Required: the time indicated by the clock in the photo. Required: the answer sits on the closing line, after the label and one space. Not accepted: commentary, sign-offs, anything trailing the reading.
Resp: 7:34
